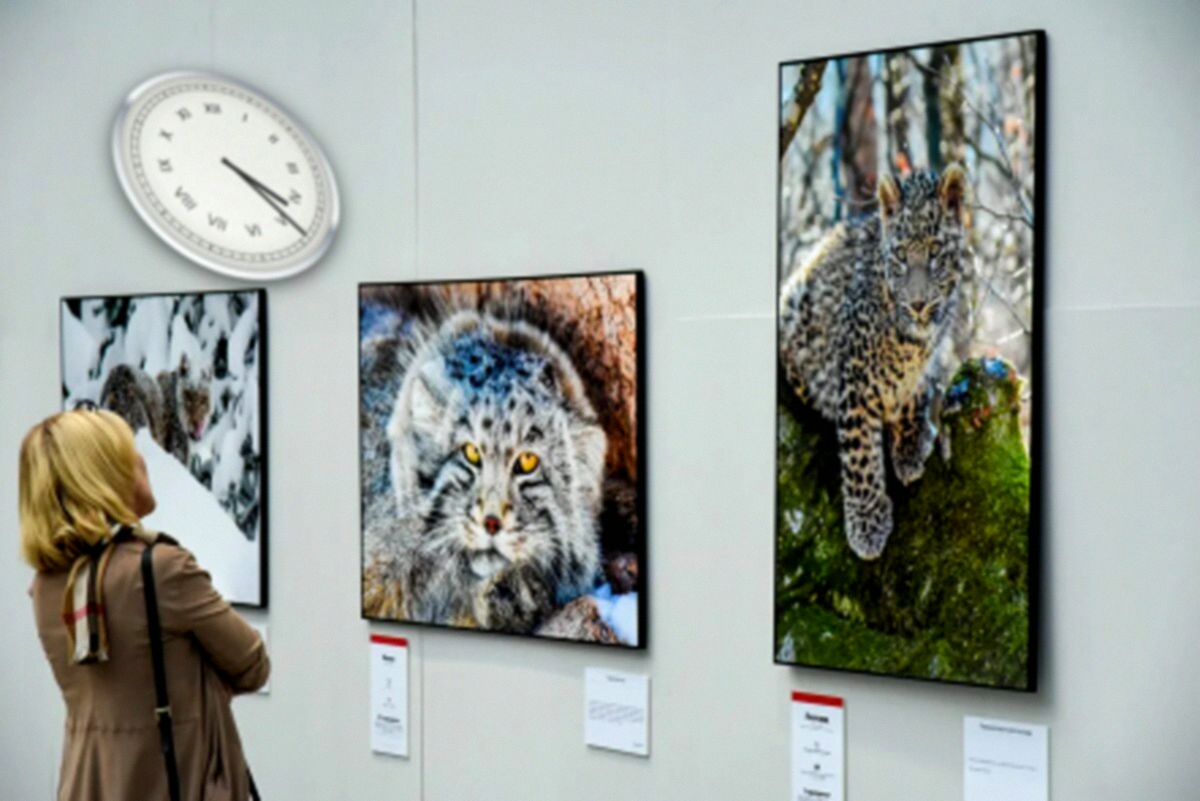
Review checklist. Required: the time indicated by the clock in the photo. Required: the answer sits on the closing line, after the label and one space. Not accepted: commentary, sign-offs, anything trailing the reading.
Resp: 4:24
